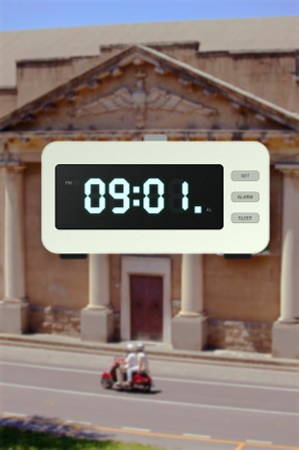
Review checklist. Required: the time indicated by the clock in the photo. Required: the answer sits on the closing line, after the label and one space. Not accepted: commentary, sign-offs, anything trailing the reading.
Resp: 9:01
